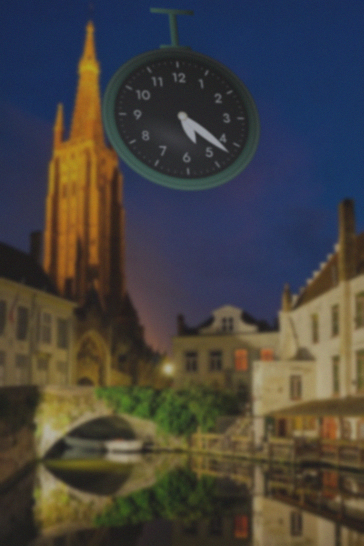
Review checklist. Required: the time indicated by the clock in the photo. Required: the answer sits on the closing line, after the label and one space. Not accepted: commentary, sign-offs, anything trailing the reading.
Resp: 5:22
